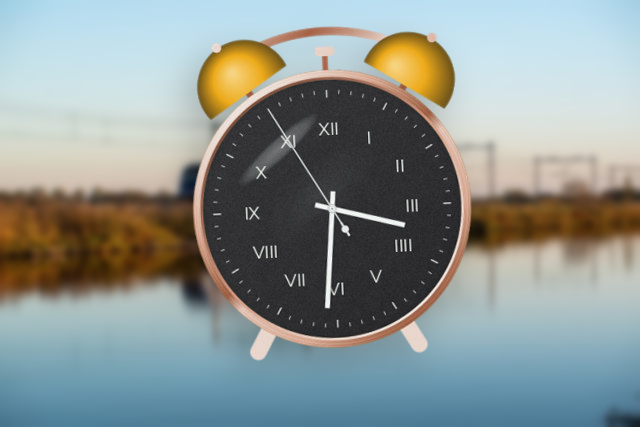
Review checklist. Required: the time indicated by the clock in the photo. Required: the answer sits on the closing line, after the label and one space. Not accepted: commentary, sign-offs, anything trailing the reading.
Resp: 3:30:55
